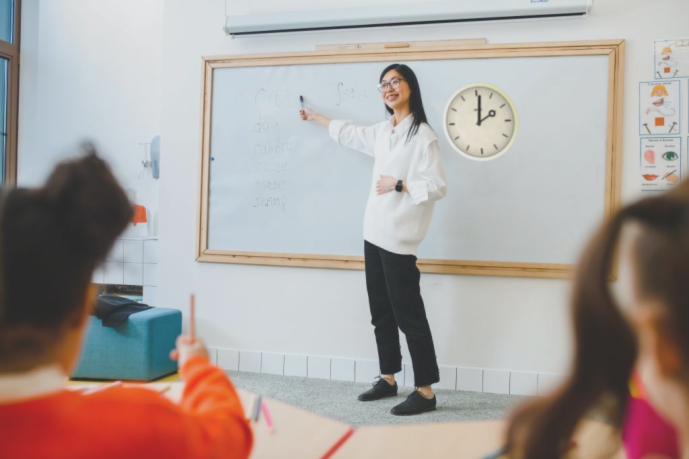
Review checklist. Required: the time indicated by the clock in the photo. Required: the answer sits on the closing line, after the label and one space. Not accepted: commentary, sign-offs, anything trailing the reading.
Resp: 2:01
